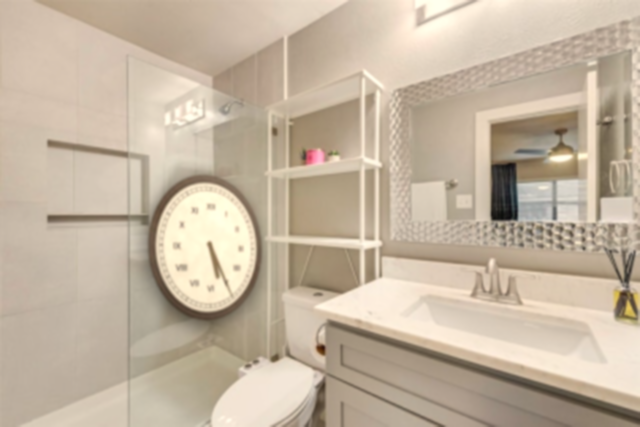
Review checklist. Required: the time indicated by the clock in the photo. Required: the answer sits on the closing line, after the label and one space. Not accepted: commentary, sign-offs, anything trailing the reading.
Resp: 5:25
